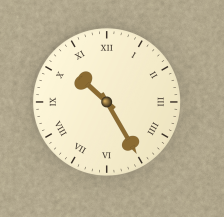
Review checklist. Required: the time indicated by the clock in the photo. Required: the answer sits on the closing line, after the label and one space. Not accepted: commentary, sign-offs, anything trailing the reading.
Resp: 10:25
